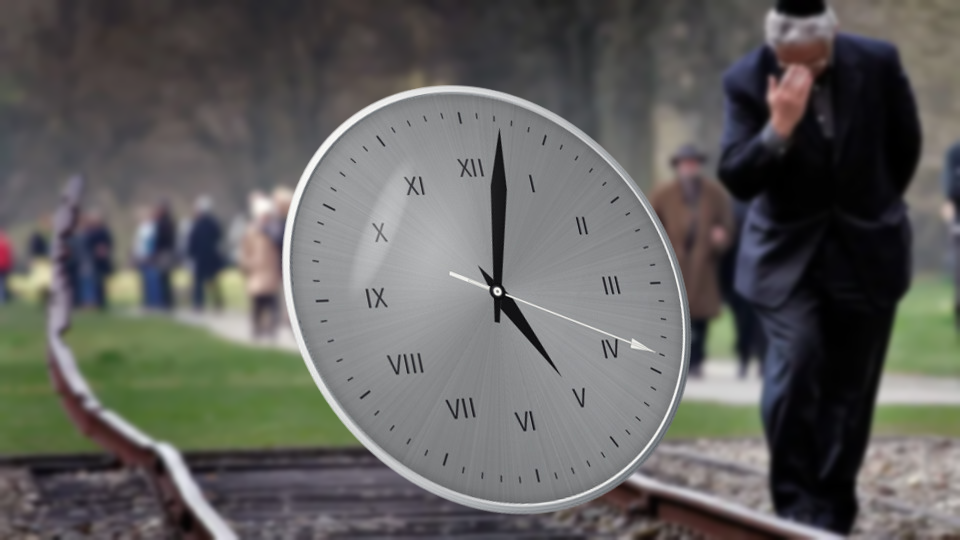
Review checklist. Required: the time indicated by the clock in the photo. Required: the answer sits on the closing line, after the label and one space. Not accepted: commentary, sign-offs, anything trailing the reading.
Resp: 5:02:19
